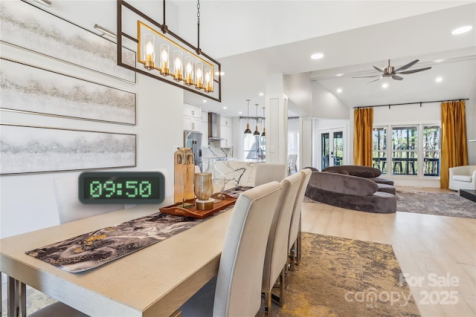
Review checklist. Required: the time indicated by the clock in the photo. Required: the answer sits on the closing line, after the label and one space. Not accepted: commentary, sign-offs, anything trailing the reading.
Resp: 9:50
